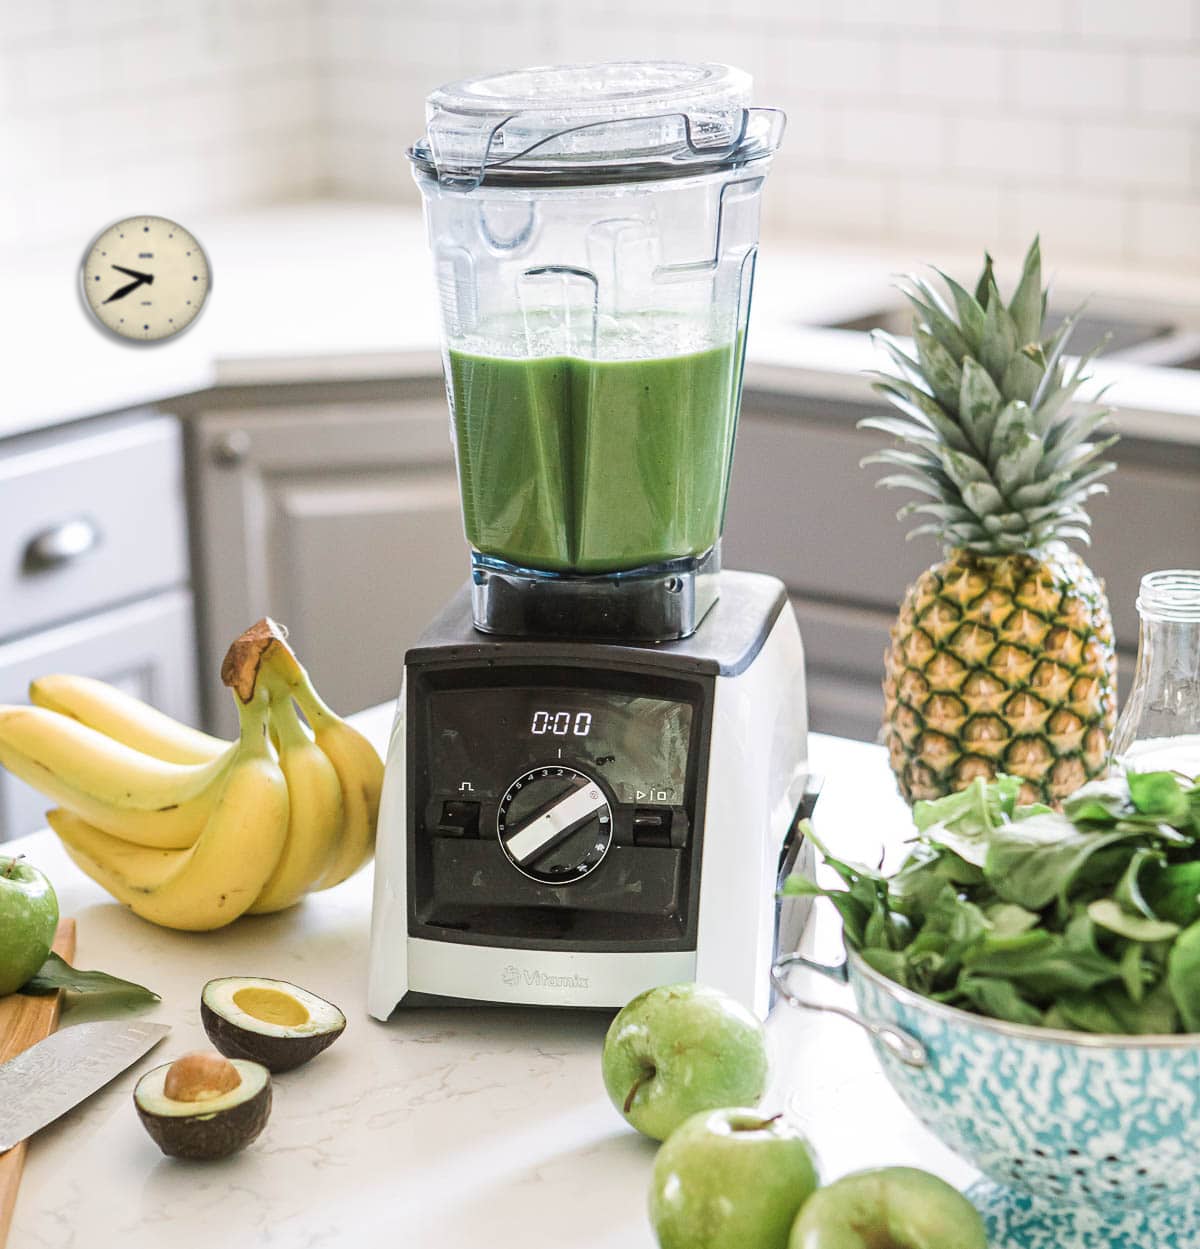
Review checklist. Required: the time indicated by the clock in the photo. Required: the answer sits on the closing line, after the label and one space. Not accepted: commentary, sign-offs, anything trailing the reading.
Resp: 9:40
